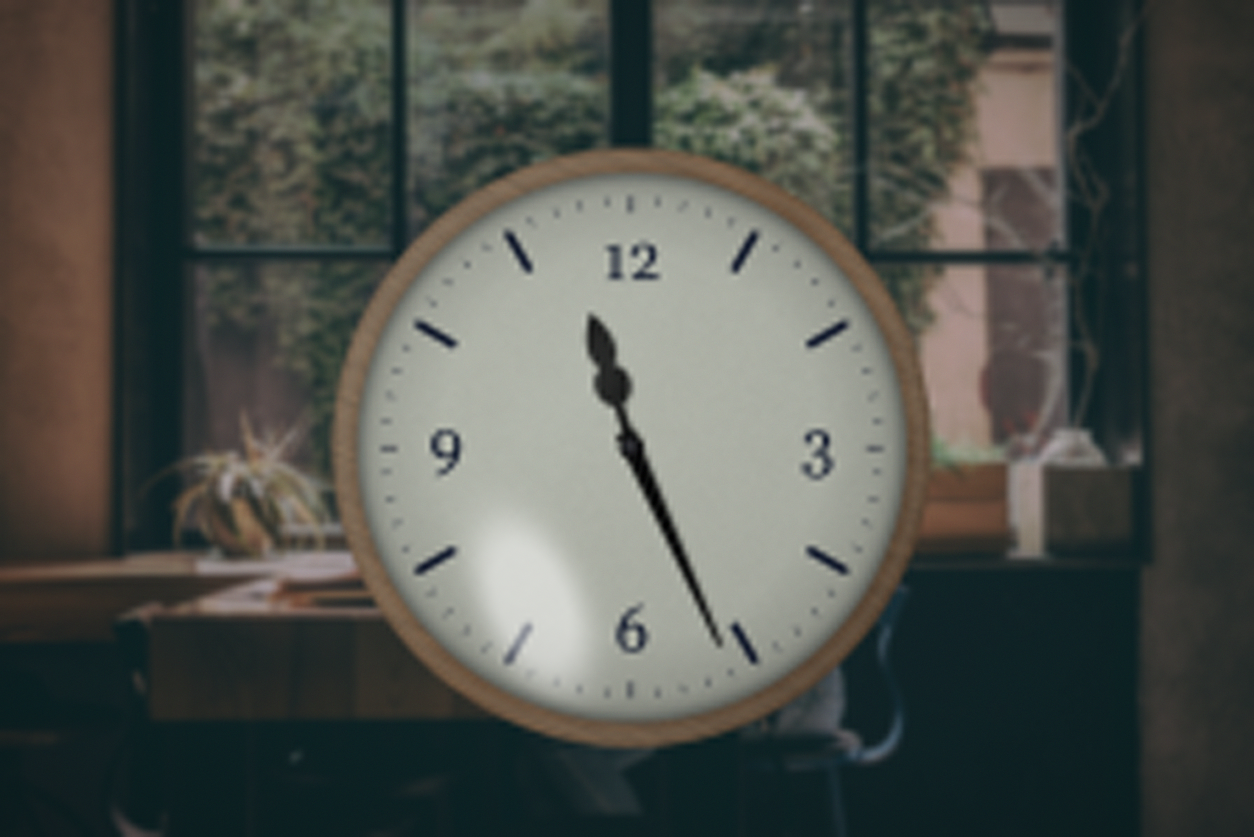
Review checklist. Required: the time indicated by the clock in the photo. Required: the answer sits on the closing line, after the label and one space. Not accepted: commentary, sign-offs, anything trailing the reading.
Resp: 11:26
